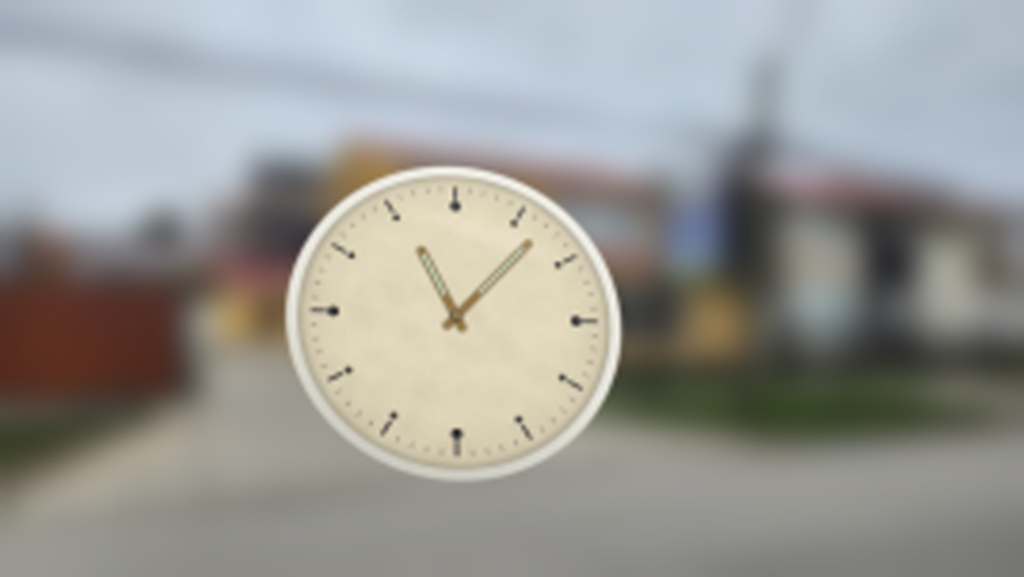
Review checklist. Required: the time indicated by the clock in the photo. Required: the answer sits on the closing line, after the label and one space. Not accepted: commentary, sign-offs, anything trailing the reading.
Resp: 11:07
